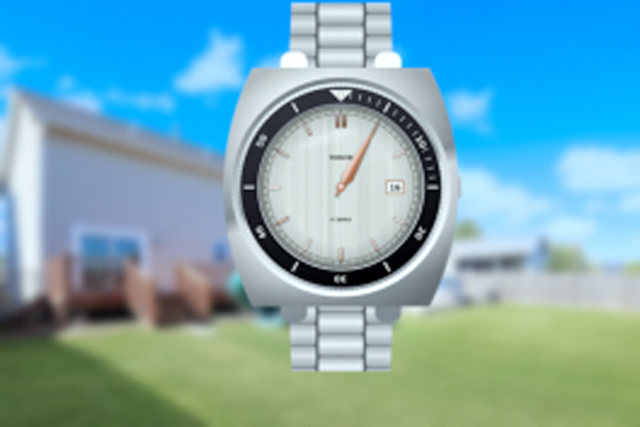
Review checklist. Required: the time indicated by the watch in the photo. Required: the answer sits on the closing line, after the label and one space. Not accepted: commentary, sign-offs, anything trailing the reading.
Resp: 1:05
